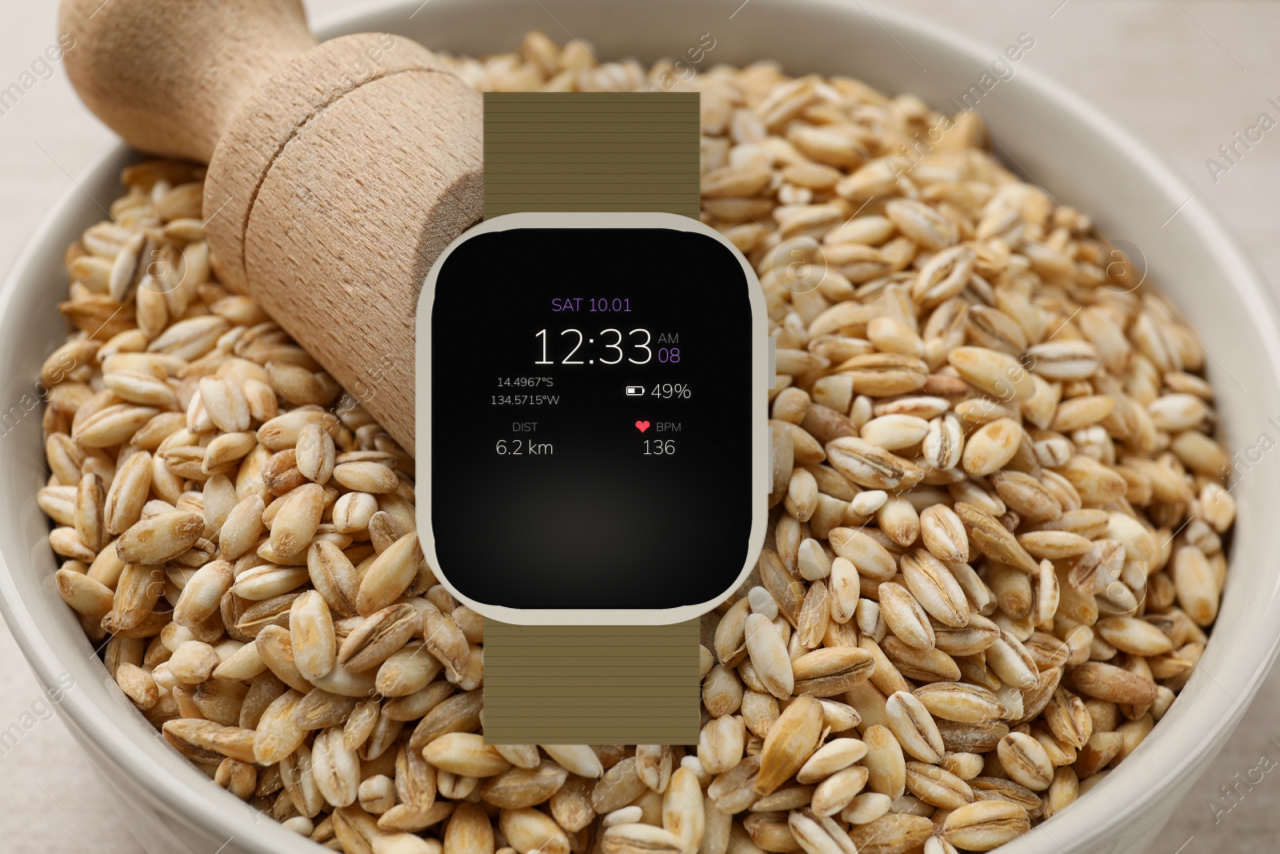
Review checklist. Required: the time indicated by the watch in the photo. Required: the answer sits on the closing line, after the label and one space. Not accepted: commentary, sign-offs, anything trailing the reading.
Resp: 12:33:08
